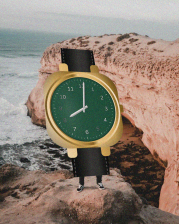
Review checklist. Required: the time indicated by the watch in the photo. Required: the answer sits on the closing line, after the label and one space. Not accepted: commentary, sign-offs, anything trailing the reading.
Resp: 8:01
